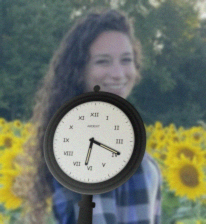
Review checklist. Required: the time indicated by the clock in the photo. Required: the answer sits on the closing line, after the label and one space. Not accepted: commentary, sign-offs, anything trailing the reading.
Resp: 6:19
